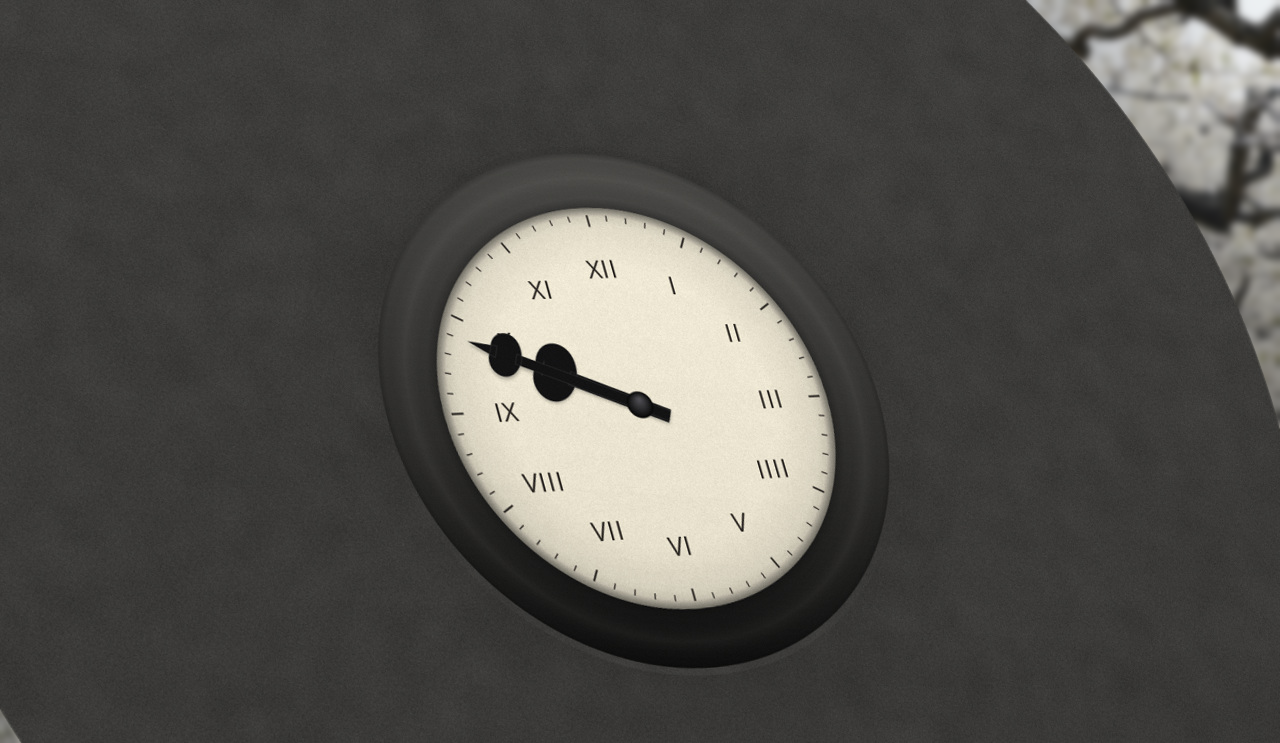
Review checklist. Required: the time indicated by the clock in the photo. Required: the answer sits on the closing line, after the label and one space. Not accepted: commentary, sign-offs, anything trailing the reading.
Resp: 9:49
